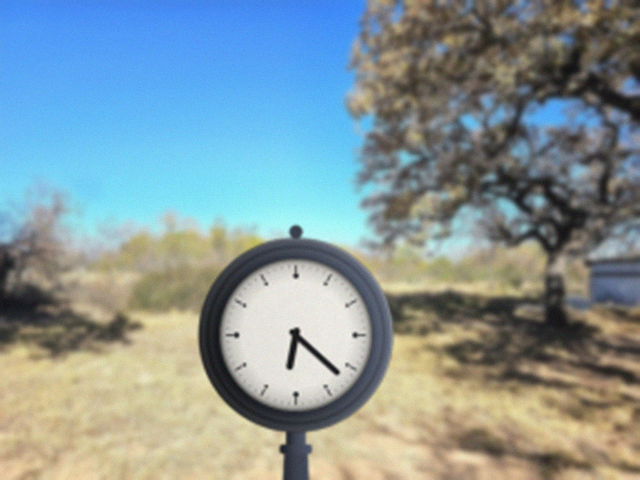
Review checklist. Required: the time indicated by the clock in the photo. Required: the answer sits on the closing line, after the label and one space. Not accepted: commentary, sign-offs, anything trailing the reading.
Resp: 6:22
